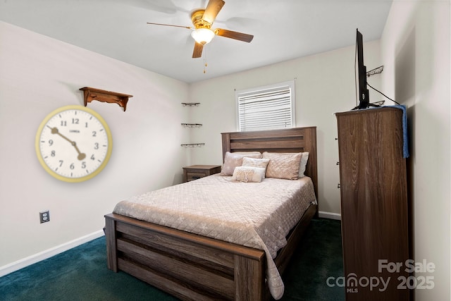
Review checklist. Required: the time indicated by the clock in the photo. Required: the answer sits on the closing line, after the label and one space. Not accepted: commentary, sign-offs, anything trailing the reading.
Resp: 4:50
